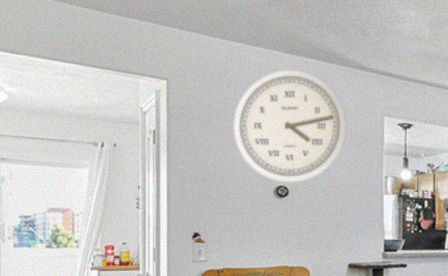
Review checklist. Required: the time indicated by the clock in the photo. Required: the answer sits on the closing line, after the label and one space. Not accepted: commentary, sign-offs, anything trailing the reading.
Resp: 4:13
